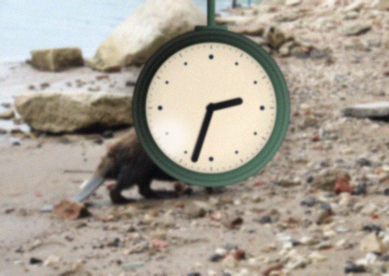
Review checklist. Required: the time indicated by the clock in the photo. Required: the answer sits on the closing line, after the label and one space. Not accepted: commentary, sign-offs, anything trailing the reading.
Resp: 2:33
